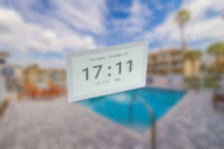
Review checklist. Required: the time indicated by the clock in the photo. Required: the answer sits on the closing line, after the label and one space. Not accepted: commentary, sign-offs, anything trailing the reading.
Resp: 17:11
